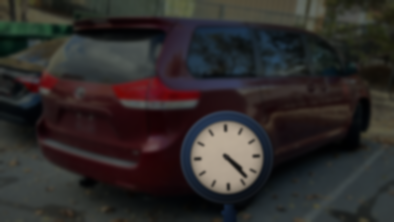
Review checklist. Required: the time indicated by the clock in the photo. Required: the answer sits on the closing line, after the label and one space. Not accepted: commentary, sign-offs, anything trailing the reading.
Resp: 4:23
